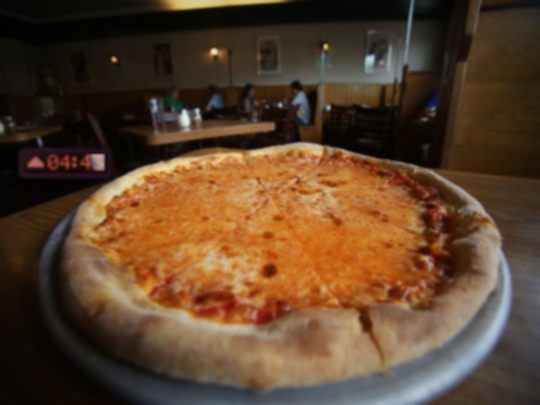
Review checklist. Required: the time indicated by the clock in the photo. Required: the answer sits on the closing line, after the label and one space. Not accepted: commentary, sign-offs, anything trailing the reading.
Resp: 4:43
